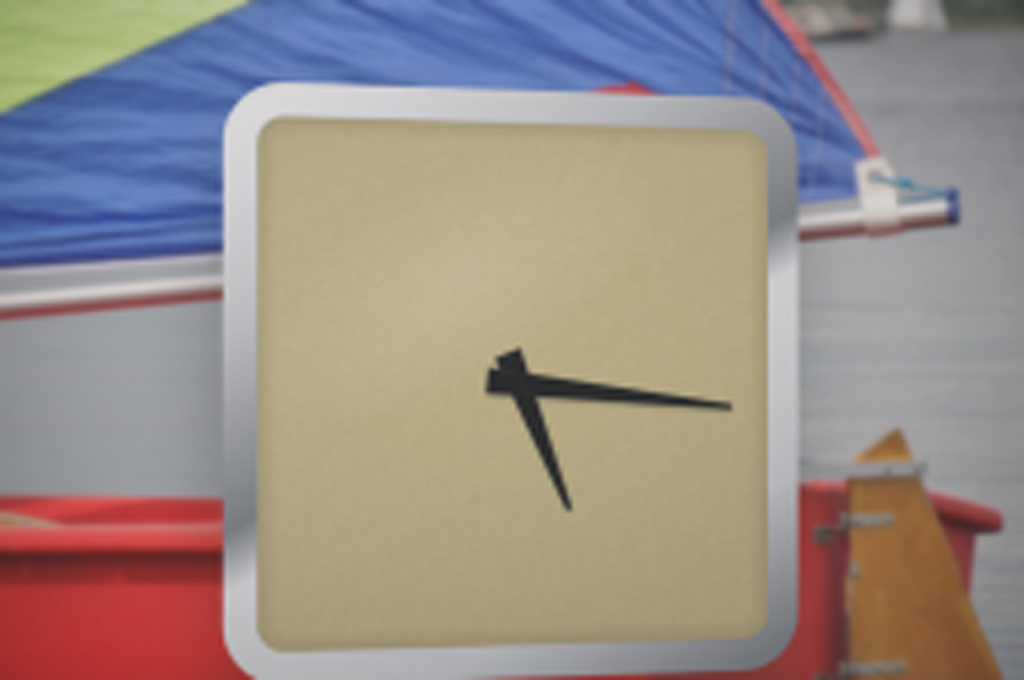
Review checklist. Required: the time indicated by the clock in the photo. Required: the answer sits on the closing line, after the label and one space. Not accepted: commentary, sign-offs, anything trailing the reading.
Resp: 5:16
